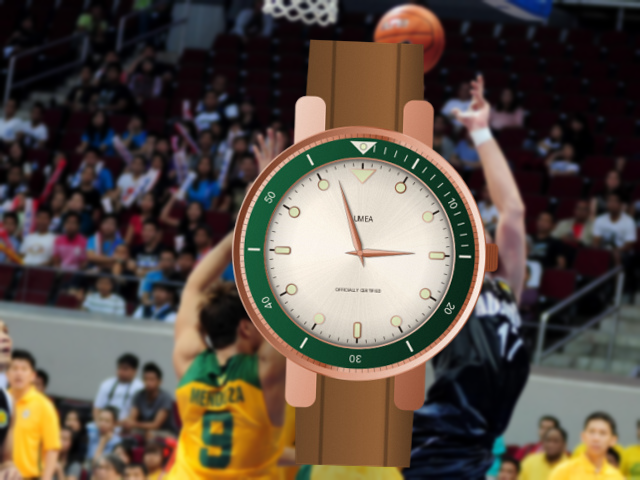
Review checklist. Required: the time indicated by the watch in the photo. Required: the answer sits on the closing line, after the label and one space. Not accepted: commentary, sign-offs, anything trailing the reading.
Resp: 2:57
